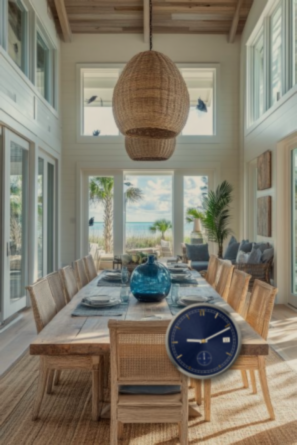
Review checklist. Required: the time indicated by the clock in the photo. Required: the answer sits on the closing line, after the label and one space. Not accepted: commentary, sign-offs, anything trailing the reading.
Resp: 9:11
